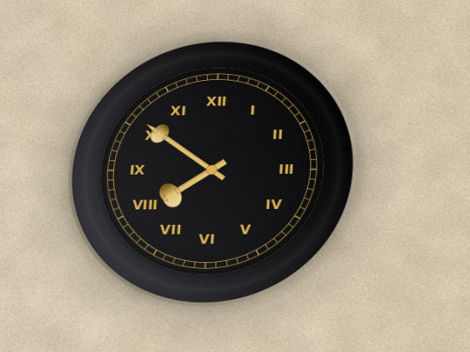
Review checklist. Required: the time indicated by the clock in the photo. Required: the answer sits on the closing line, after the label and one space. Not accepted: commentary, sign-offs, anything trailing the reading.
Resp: 7:51
